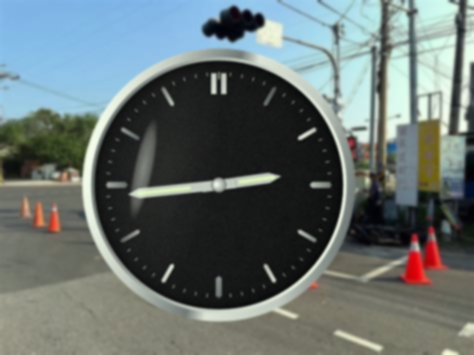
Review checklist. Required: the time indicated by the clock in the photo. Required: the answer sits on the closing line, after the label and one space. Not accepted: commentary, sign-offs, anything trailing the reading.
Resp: 2:44
